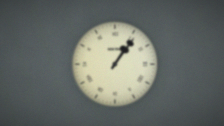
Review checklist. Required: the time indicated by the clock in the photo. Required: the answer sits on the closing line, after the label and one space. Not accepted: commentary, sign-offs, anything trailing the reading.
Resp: 1:06
